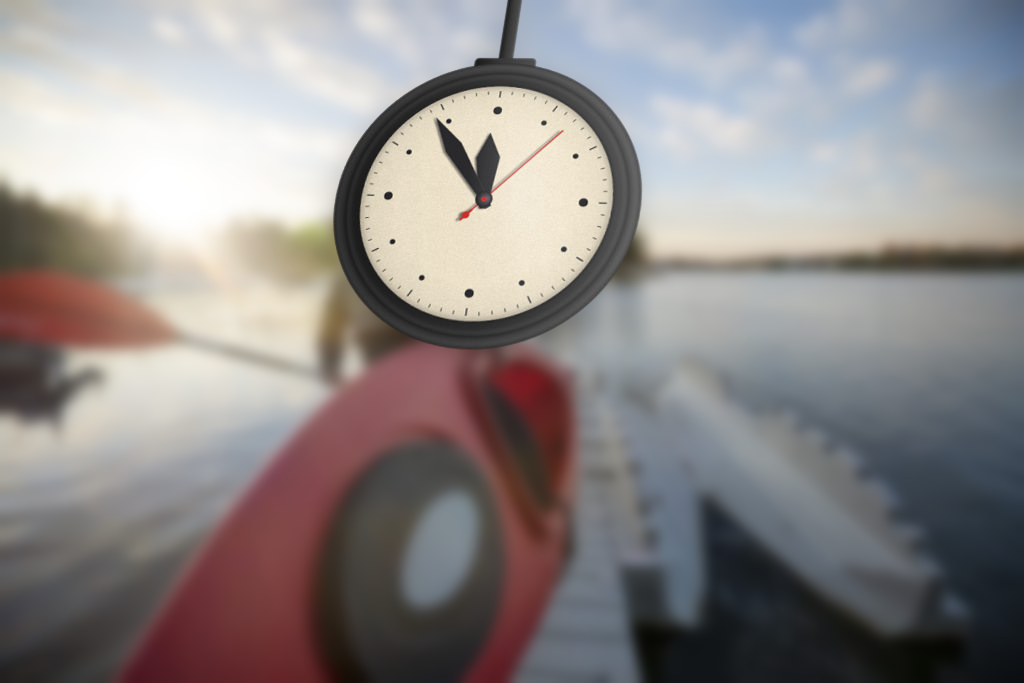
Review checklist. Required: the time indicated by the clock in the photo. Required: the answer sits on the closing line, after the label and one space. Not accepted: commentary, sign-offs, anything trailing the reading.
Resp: 11:54:07
